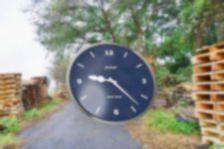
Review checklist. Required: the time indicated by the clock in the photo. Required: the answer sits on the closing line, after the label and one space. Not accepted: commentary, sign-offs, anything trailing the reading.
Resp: 9:23
